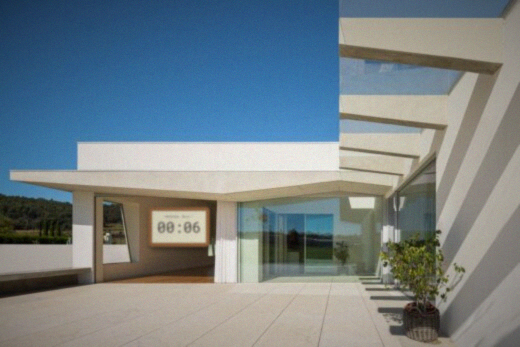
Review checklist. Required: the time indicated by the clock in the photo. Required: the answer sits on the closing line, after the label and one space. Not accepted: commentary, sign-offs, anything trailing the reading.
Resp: 0:06
